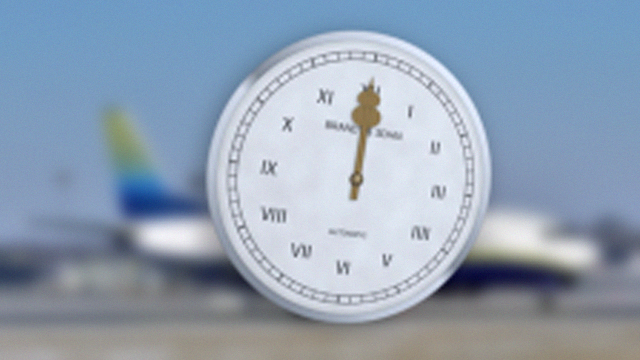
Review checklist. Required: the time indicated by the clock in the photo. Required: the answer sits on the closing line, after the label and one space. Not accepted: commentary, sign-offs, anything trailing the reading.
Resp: 12:00
